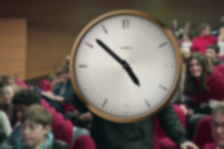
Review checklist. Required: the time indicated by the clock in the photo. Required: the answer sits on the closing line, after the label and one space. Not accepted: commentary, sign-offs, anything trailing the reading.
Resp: 4:52
